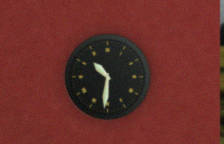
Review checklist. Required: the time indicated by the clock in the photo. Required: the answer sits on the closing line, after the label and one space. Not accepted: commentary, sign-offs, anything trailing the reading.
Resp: 10:31
